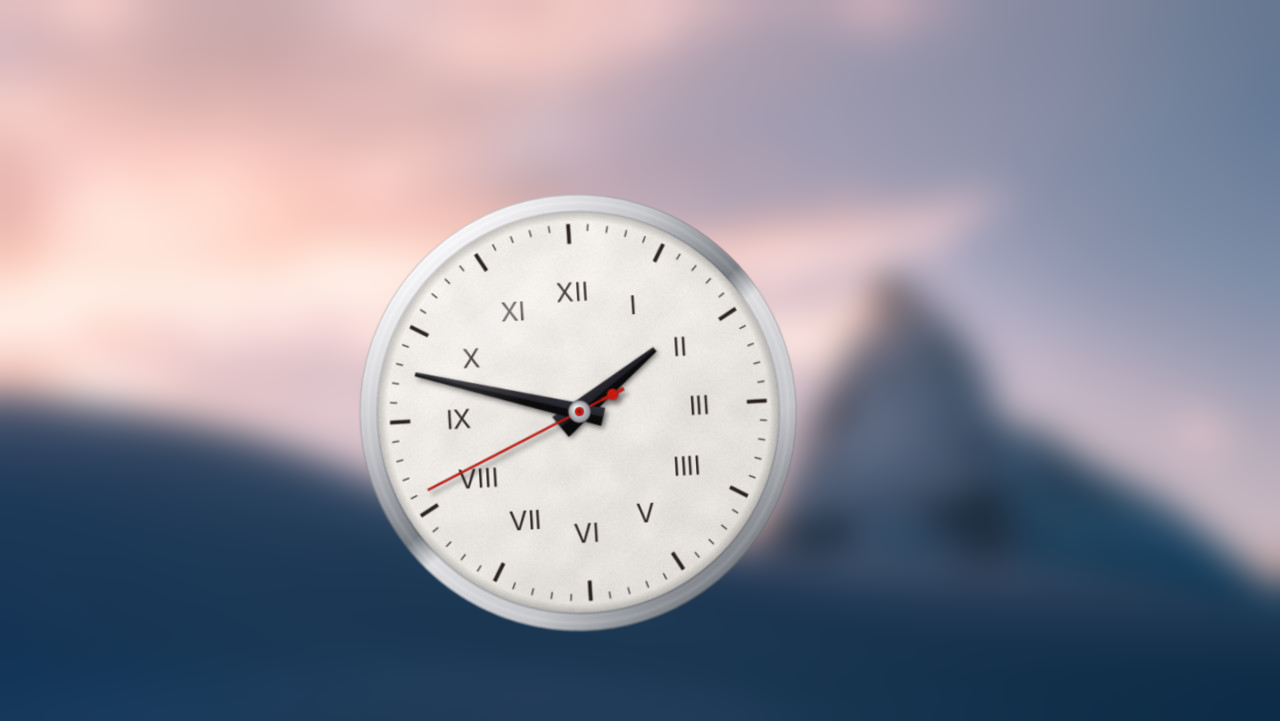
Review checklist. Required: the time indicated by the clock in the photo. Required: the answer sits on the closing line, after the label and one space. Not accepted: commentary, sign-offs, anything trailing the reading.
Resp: 1:47:41
